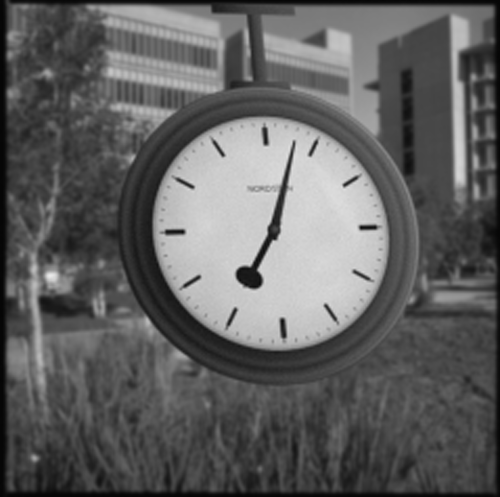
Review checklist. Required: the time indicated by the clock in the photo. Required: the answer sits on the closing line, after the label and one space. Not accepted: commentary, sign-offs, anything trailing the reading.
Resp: 7:03
